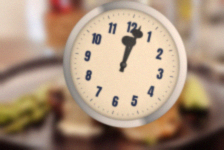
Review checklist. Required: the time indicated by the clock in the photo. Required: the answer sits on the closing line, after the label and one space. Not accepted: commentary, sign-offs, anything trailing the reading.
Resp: 12:02
